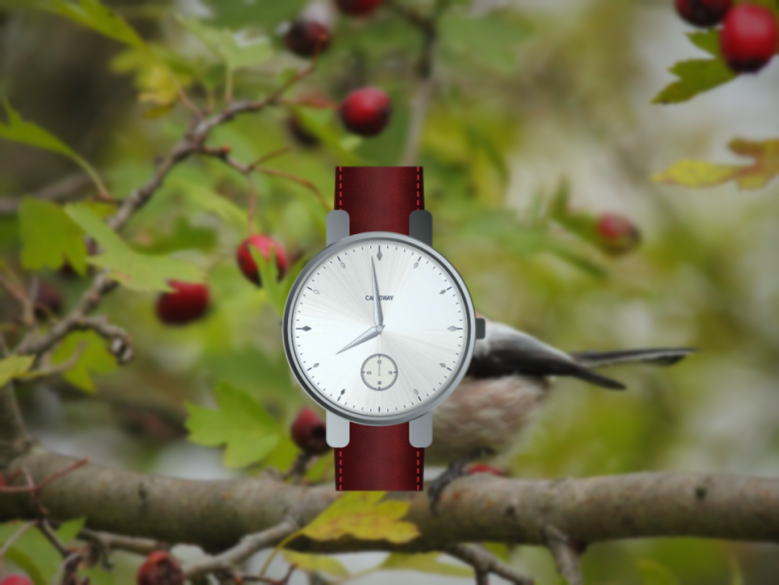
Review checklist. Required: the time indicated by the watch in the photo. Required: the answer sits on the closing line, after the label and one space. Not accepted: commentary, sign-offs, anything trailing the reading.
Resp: 7:59
